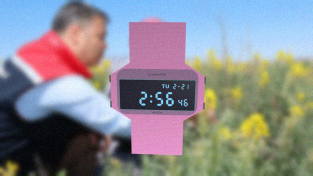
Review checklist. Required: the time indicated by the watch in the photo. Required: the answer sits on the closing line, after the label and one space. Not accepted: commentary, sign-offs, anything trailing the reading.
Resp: 2:56:46
